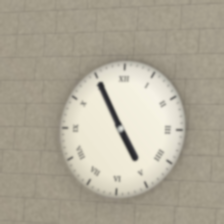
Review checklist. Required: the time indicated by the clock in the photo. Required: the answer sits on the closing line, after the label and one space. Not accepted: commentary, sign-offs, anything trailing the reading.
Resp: 4:55
